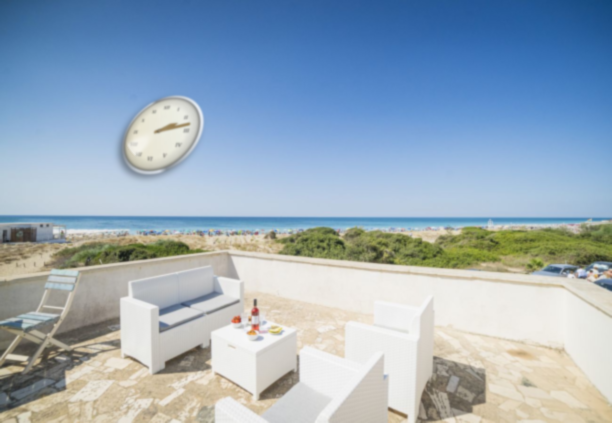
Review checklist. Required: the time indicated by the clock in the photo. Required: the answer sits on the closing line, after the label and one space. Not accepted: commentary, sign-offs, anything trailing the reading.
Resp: 2:13
